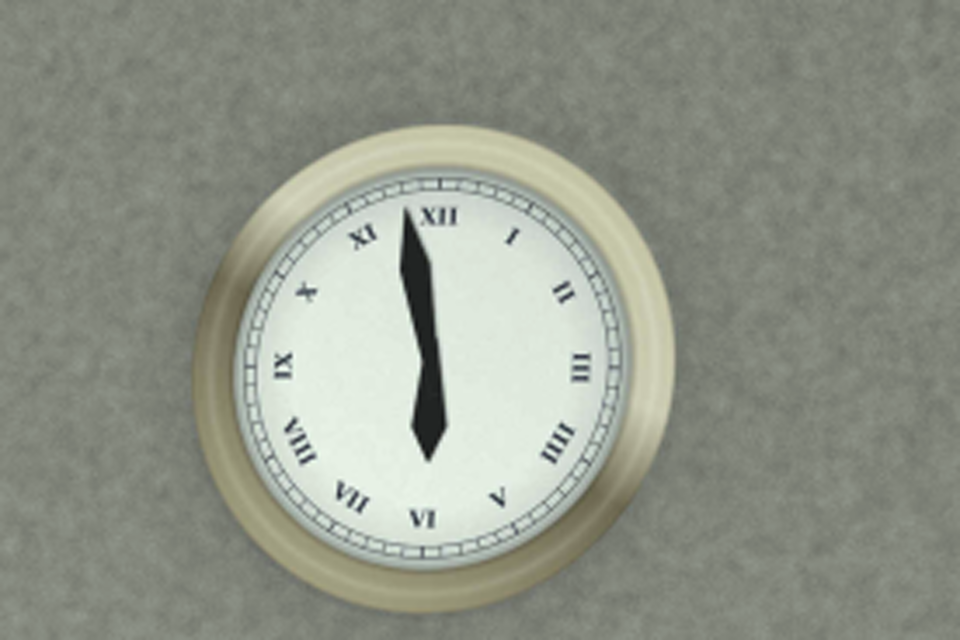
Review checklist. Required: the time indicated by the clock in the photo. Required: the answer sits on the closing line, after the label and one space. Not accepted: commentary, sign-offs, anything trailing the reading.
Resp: 5:58
